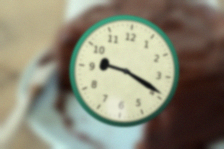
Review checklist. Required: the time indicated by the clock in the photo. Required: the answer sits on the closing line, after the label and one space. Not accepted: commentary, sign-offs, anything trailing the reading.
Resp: 9:19
